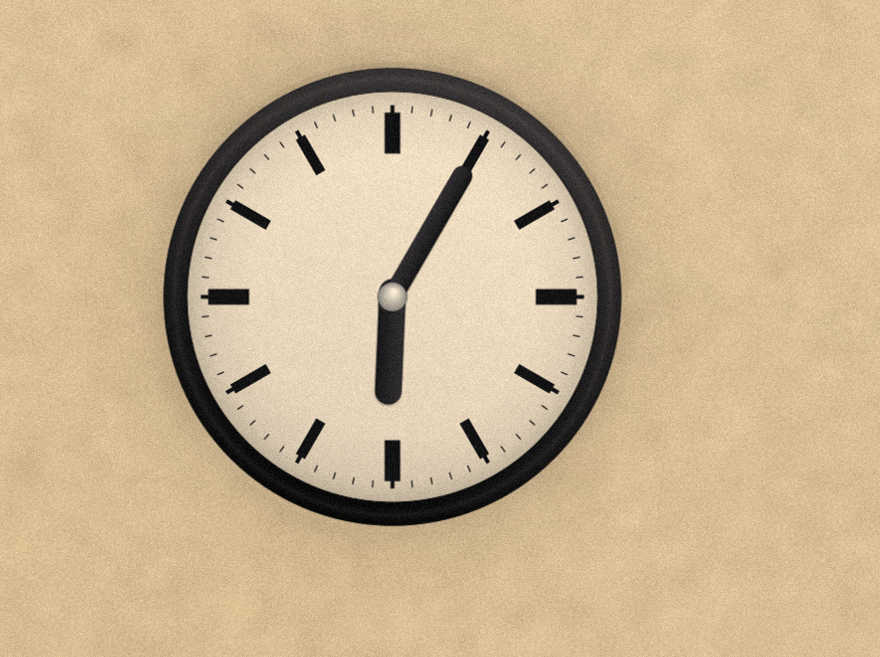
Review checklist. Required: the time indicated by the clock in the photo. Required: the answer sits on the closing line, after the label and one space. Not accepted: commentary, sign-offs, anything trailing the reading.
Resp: 6:05
